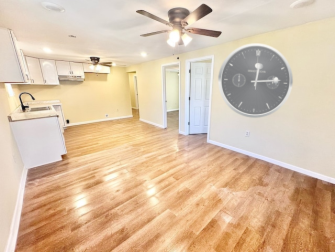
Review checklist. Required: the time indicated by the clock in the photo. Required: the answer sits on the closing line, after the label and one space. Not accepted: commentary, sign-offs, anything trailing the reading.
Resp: 12:14
